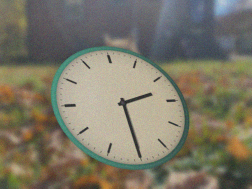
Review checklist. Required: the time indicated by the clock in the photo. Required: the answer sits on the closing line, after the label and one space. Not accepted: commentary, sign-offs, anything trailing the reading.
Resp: 2:30
